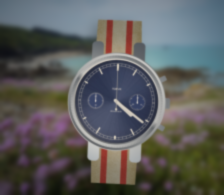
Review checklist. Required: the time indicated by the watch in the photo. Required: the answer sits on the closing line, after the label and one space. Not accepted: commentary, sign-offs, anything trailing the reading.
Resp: 4:21
